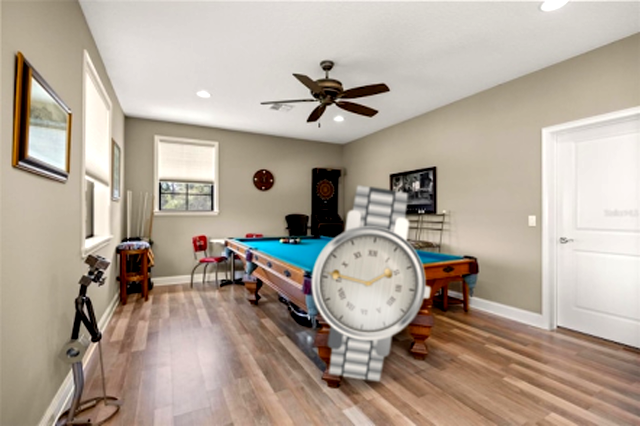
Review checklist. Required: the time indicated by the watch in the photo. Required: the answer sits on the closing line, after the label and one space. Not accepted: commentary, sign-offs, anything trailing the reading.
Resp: 1:46
